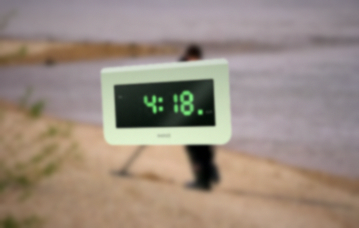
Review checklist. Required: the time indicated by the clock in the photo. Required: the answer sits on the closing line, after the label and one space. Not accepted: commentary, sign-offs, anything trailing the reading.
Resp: 4:18
